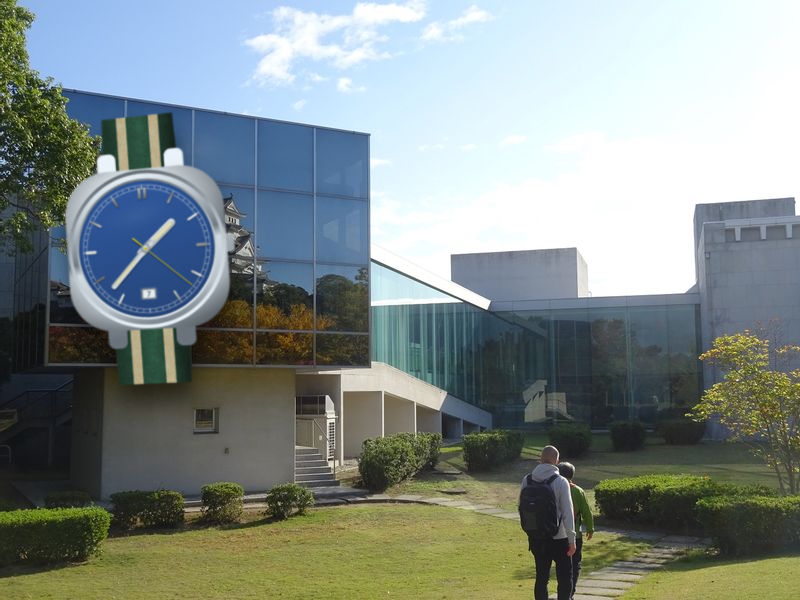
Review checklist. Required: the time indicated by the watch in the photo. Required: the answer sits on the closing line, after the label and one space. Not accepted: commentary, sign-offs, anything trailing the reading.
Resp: 1:37:22
